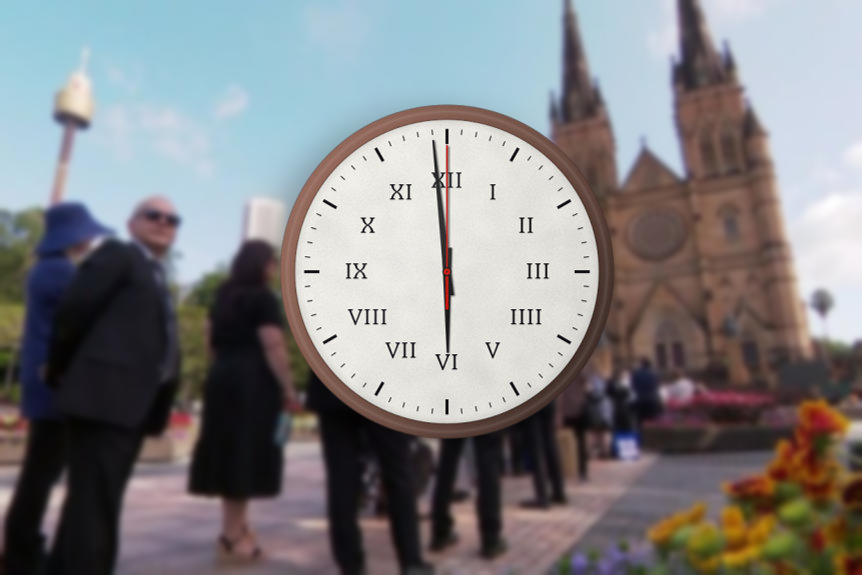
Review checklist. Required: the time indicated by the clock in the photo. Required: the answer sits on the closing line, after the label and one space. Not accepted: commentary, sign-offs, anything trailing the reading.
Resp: 5:59:00
